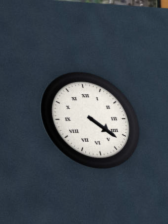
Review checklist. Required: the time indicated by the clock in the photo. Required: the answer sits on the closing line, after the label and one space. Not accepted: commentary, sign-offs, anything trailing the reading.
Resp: 4:22
